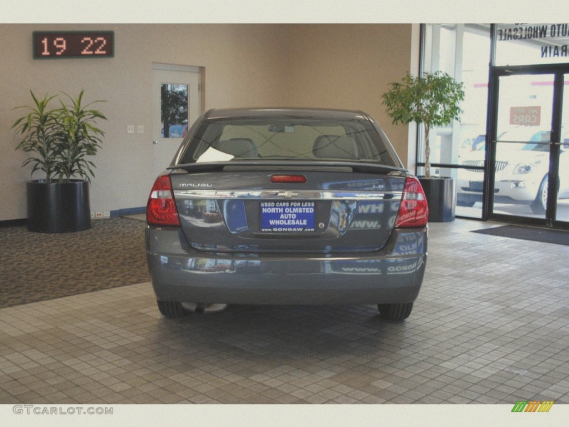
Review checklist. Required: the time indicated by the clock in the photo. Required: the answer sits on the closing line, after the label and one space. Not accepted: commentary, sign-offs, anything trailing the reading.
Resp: 19:22
